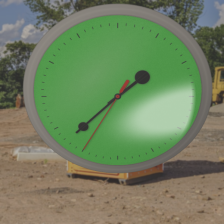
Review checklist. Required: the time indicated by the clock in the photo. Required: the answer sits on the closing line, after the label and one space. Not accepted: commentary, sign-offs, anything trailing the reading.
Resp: 1:37:35
